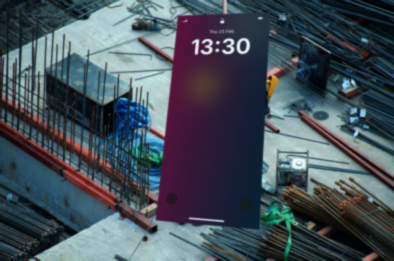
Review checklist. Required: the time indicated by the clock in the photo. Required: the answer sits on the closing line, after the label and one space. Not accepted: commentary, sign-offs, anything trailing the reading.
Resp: 13:30
